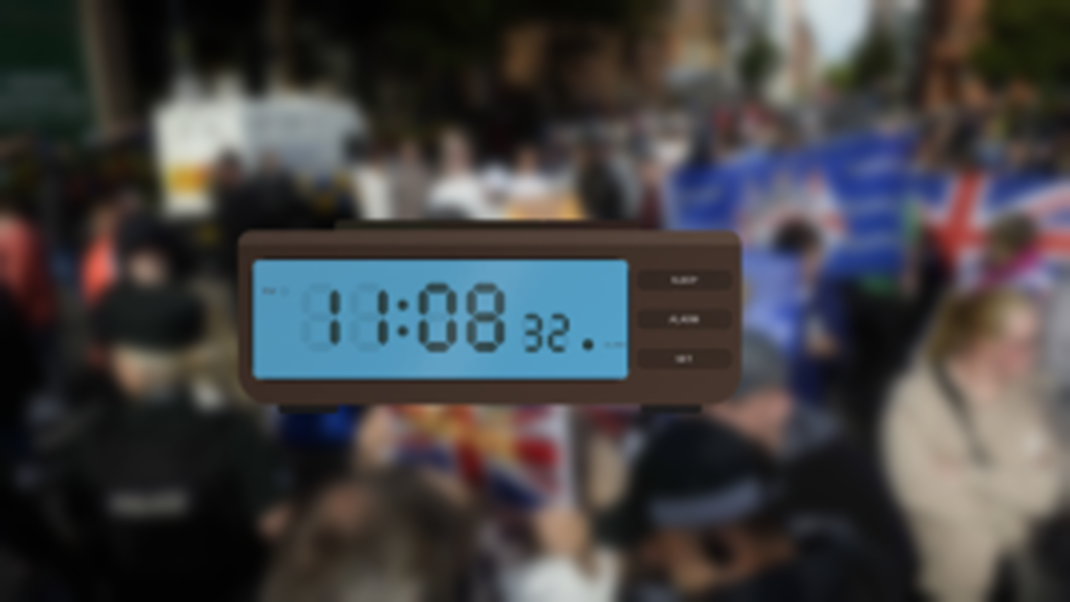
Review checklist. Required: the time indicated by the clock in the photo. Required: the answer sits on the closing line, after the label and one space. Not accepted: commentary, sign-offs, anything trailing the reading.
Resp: 11:08:32
